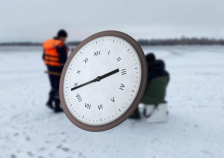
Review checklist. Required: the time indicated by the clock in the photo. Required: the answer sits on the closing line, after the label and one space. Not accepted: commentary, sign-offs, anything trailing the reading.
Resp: 2:44
